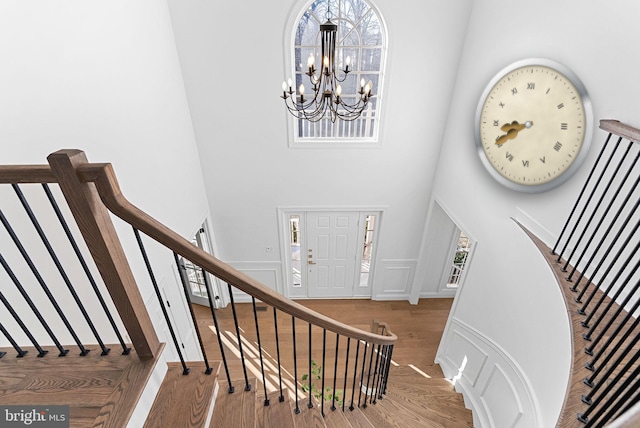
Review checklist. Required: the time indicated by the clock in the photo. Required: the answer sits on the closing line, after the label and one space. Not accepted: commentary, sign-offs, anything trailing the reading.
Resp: 8:40
